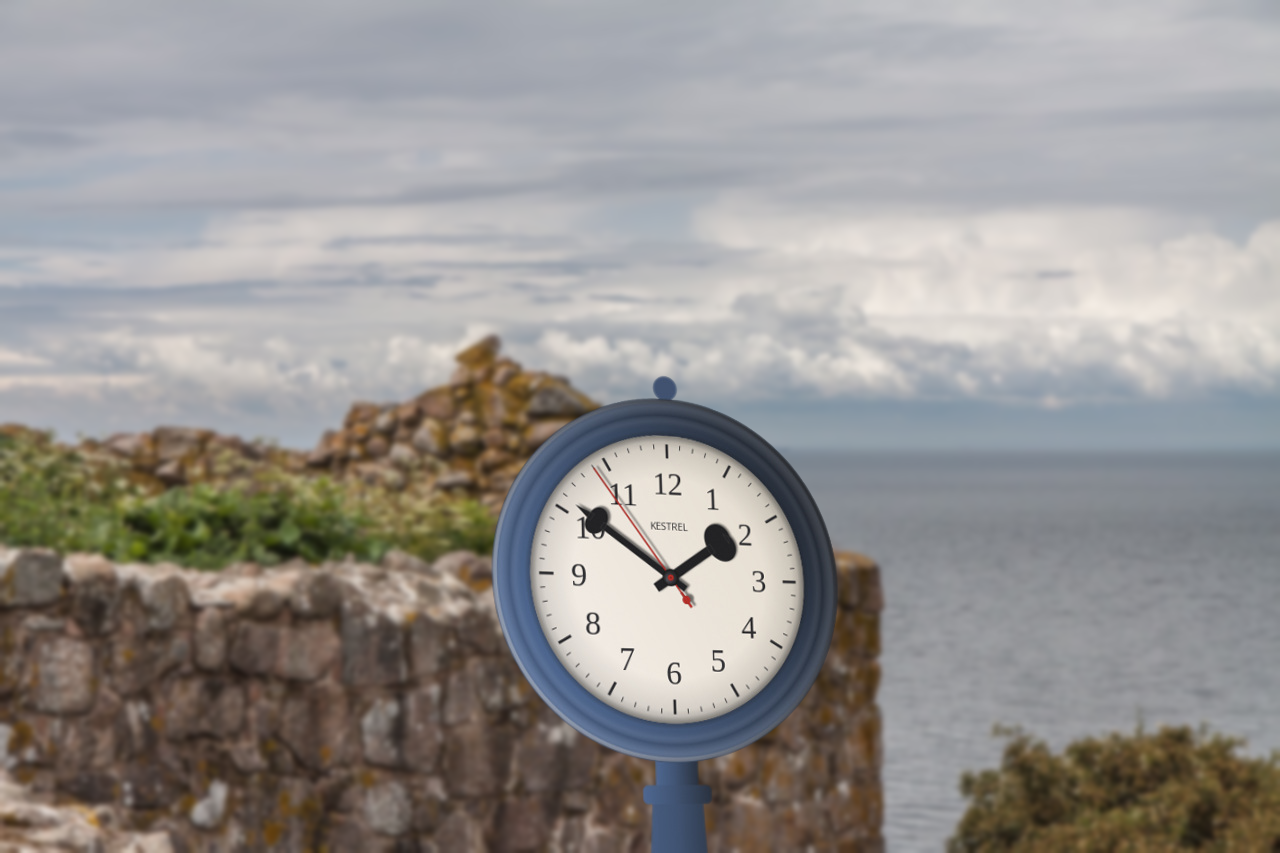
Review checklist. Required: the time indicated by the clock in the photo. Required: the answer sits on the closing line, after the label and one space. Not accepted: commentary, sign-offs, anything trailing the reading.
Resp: 1:50:54
